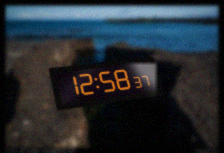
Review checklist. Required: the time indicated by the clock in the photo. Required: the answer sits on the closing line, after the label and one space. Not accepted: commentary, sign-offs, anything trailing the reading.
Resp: 12:58:37
